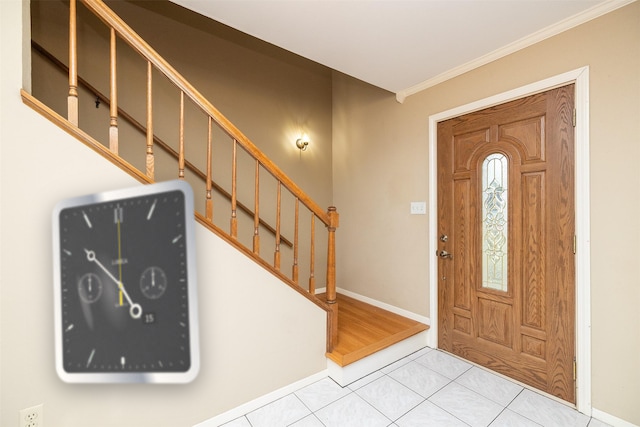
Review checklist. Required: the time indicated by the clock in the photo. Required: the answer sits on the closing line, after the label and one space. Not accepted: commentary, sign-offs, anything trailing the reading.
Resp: 4:52
